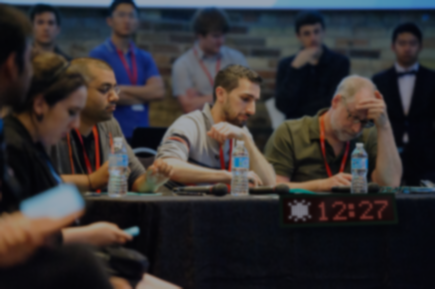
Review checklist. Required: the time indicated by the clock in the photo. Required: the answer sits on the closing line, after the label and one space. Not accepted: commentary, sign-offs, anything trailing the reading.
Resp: 12:27
